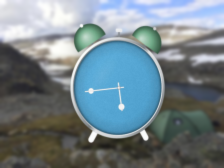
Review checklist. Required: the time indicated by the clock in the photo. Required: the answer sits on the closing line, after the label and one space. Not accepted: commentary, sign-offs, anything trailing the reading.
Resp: 5:44
